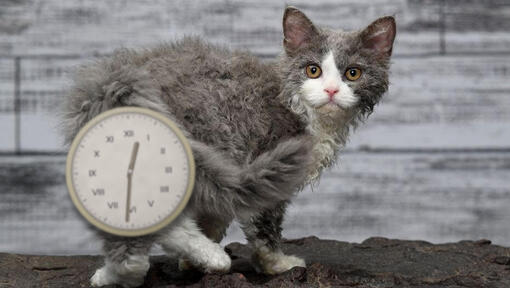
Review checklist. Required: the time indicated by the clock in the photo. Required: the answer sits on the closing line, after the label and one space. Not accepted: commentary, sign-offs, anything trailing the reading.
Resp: 12:31
